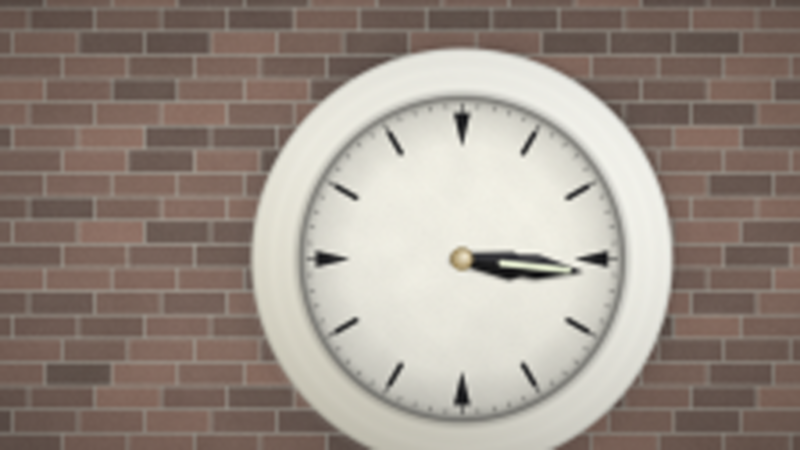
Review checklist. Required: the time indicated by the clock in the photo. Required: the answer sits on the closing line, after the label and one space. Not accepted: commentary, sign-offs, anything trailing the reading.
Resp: 3:16
